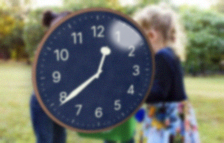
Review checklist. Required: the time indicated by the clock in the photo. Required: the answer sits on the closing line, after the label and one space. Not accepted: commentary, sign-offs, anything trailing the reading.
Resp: 12:39
